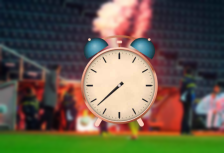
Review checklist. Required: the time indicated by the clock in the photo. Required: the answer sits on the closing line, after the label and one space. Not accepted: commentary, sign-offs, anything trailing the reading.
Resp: 7:38
